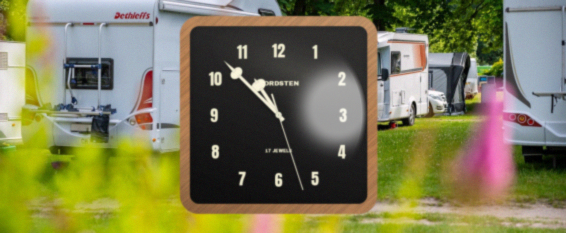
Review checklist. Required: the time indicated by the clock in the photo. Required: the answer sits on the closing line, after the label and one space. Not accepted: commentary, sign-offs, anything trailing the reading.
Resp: 10:52:27
